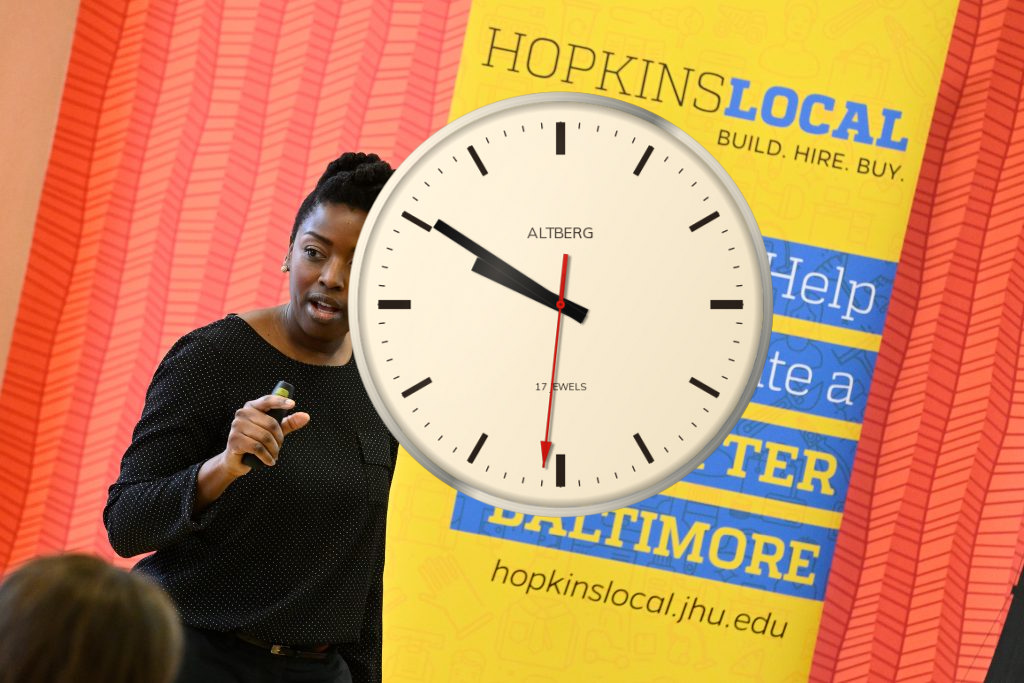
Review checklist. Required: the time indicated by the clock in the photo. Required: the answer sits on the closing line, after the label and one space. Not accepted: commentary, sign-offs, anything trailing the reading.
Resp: 9:50:31
